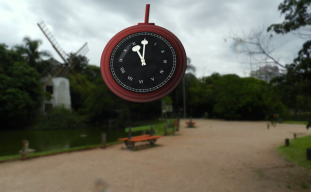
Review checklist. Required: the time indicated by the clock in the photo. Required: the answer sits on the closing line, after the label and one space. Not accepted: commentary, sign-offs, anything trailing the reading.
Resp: 11:00
